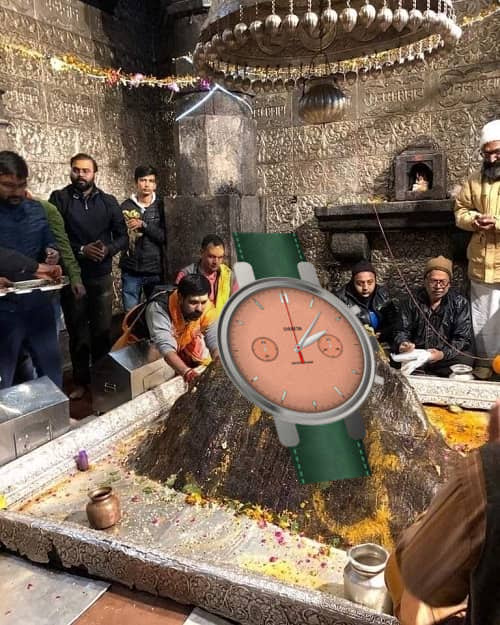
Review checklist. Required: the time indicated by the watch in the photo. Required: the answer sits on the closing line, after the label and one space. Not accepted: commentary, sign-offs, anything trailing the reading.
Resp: 2:07
